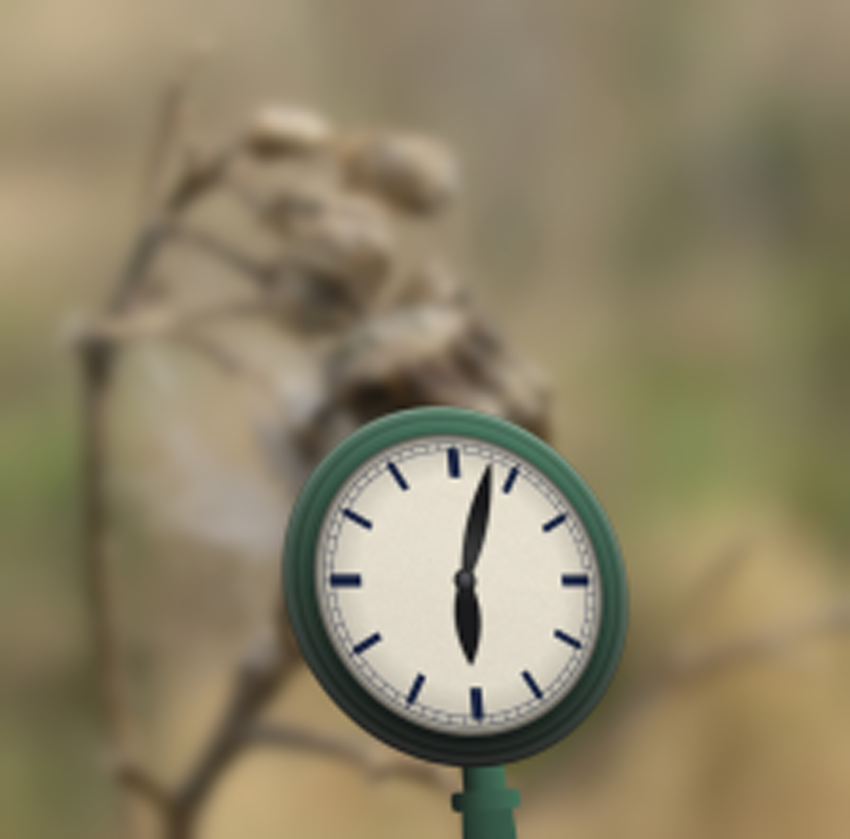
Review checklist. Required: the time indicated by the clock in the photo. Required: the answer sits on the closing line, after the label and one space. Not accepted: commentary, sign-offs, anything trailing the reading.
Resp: 6:03
